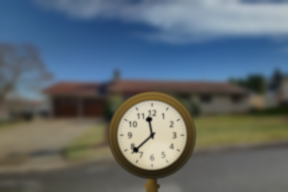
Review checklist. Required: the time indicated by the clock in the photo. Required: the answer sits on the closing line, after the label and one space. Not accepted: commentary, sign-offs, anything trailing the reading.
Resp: 11:38
